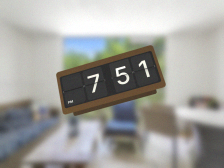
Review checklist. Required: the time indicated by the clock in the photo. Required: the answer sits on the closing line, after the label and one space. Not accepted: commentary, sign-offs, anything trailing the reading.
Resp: 7:51
